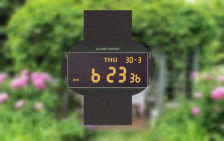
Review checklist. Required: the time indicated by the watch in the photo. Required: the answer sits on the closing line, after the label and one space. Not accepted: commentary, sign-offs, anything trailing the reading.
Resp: 6:23:36
